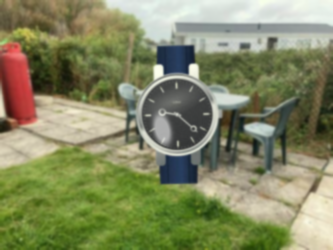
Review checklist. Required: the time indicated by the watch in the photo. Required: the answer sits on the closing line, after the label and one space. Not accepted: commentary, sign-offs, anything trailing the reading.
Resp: 9:22
